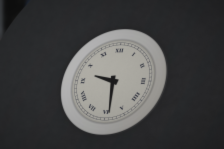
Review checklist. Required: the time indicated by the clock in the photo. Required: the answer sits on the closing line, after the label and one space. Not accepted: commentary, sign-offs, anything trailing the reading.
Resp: 9:29
